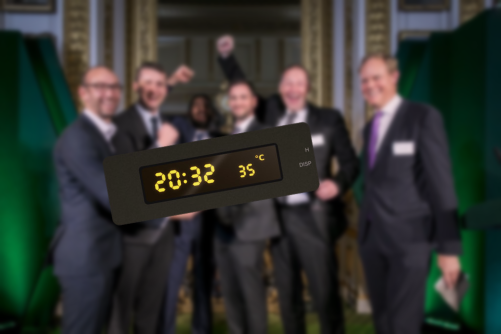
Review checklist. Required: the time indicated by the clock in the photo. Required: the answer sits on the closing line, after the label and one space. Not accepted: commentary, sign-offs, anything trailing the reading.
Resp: 20:32
